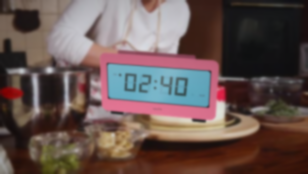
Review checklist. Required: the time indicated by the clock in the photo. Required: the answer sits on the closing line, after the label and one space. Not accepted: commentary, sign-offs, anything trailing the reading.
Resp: 2:40
